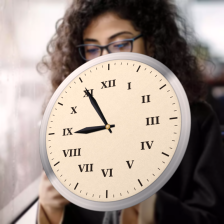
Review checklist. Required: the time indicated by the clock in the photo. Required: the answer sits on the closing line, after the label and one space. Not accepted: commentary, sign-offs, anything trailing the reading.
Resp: 8:55
